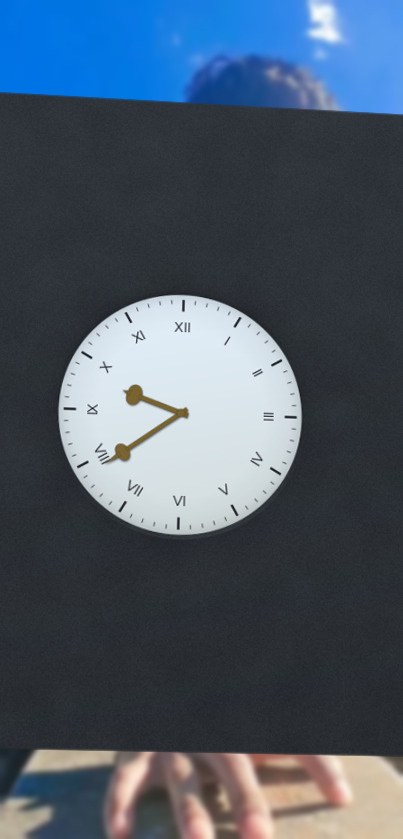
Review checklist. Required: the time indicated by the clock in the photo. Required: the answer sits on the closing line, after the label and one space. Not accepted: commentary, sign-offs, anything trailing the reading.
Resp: 9:39
